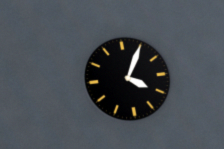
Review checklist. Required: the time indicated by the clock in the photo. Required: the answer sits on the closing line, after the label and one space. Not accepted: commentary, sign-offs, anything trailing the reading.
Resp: 4:05
